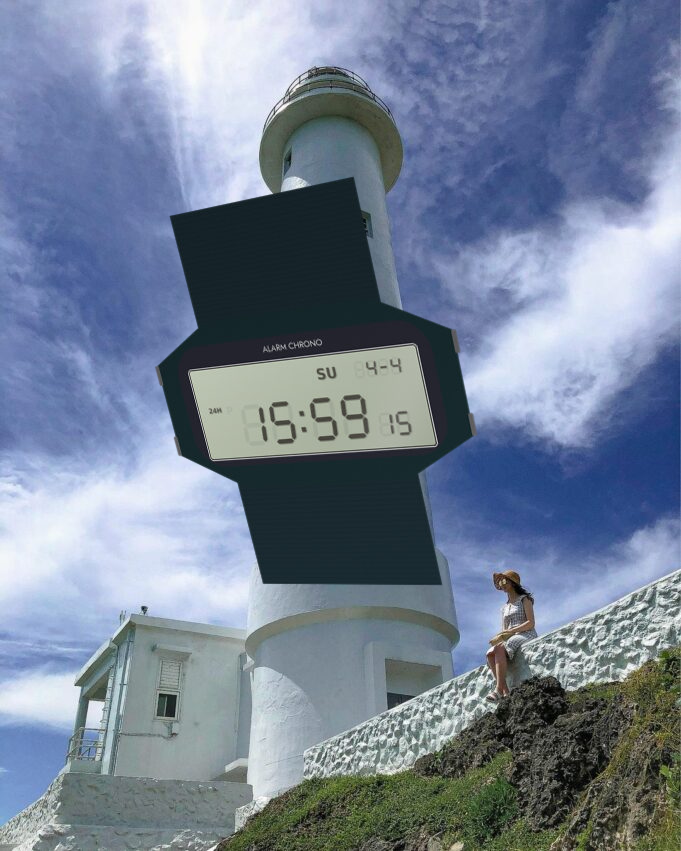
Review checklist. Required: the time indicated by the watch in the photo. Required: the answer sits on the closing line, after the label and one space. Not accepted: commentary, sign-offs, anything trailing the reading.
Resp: 15:59:15
